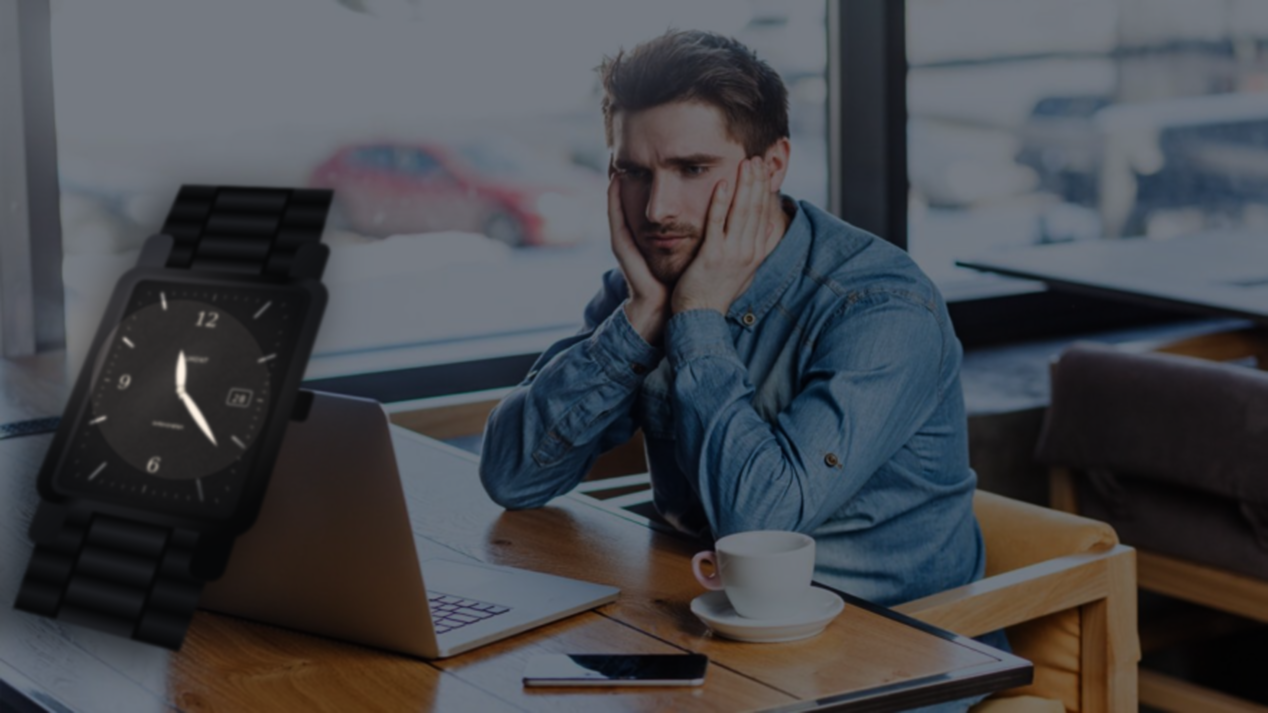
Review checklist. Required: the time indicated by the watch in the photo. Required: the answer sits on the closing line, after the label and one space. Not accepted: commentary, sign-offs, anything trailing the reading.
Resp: 11:22
